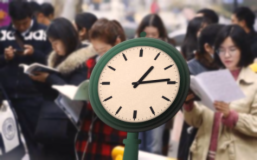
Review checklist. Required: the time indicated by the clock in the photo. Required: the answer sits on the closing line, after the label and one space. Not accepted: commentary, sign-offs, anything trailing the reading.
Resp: 1:14
